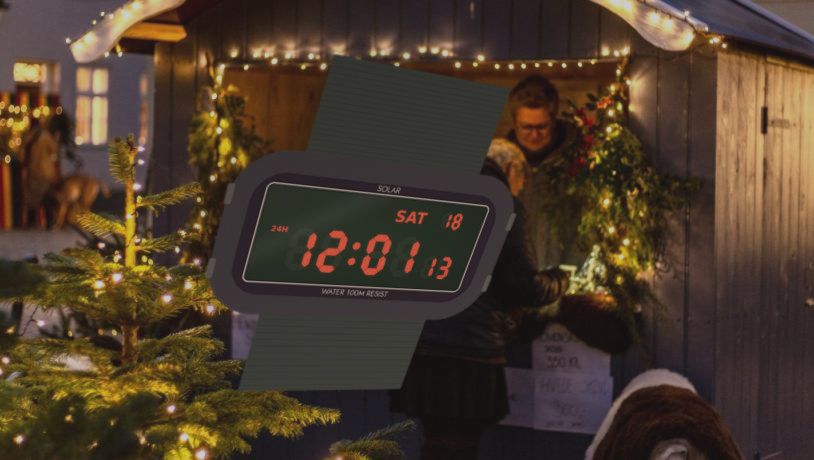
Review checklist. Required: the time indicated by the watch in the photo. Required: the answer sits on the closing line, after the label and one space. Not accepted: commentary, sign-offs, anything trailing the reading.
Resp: 12:01:13
